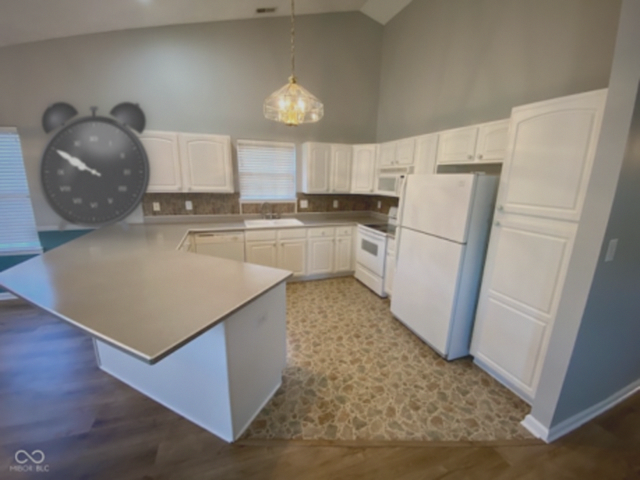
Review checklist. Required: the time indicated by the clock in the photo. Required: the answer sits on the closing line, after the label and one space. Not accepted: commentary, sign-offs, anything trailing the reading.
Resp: 9:50
